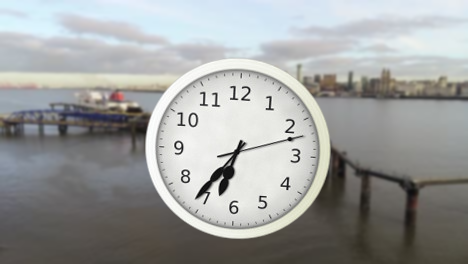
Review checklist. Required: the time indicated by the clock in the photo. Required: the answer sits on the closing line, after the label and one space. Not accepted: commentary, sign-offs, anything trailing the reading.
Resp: 6:36:12
